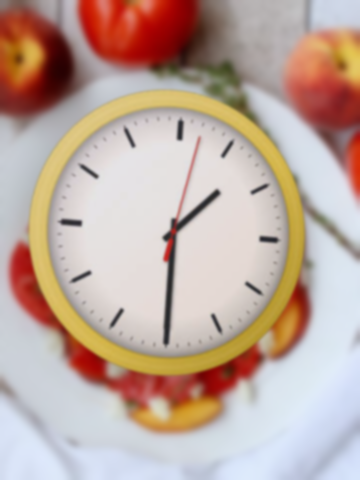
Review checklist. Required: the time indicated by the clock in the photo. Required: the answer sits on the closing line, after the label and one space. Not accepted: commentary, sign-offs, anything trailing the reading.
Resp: 1:30:02
